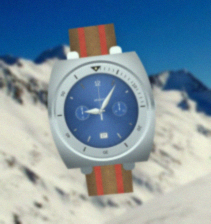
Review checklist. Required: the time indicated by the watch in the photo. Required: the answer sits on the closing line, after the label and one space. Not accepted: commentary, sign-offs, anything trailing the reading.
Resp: 9:06
